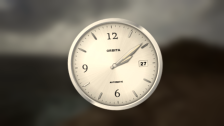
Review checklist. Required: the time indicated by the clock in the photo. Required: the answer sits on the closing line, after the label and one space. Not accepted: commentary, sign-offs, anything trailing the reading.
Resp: 2:09
